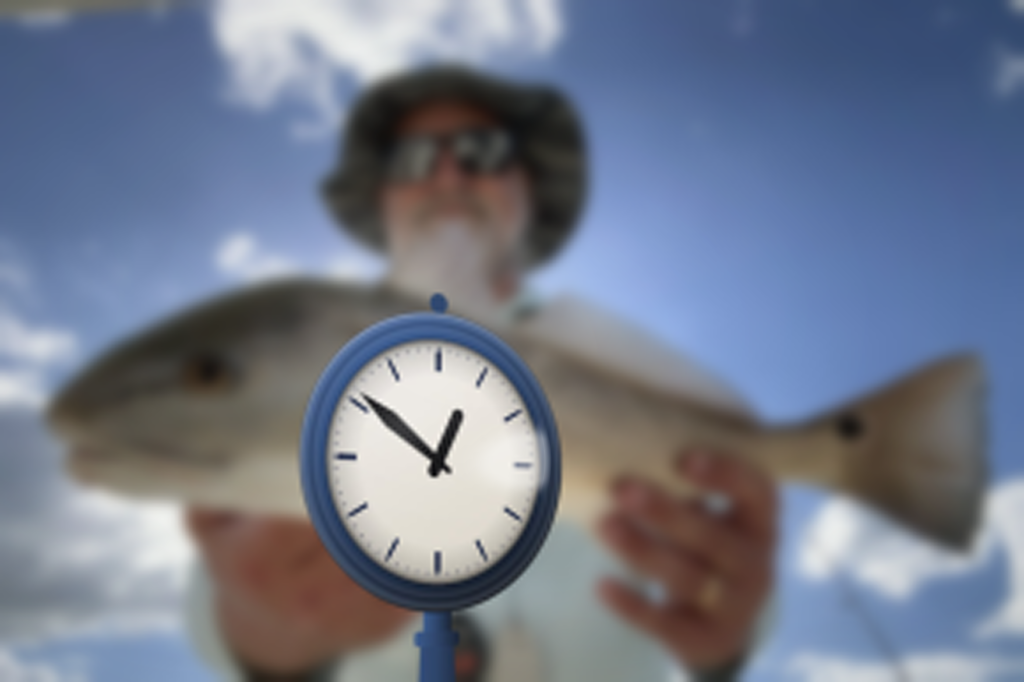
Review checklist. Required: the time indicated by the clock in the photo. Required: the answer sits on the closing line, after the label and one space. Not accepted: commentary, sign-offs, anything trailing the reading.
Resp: 12:51
